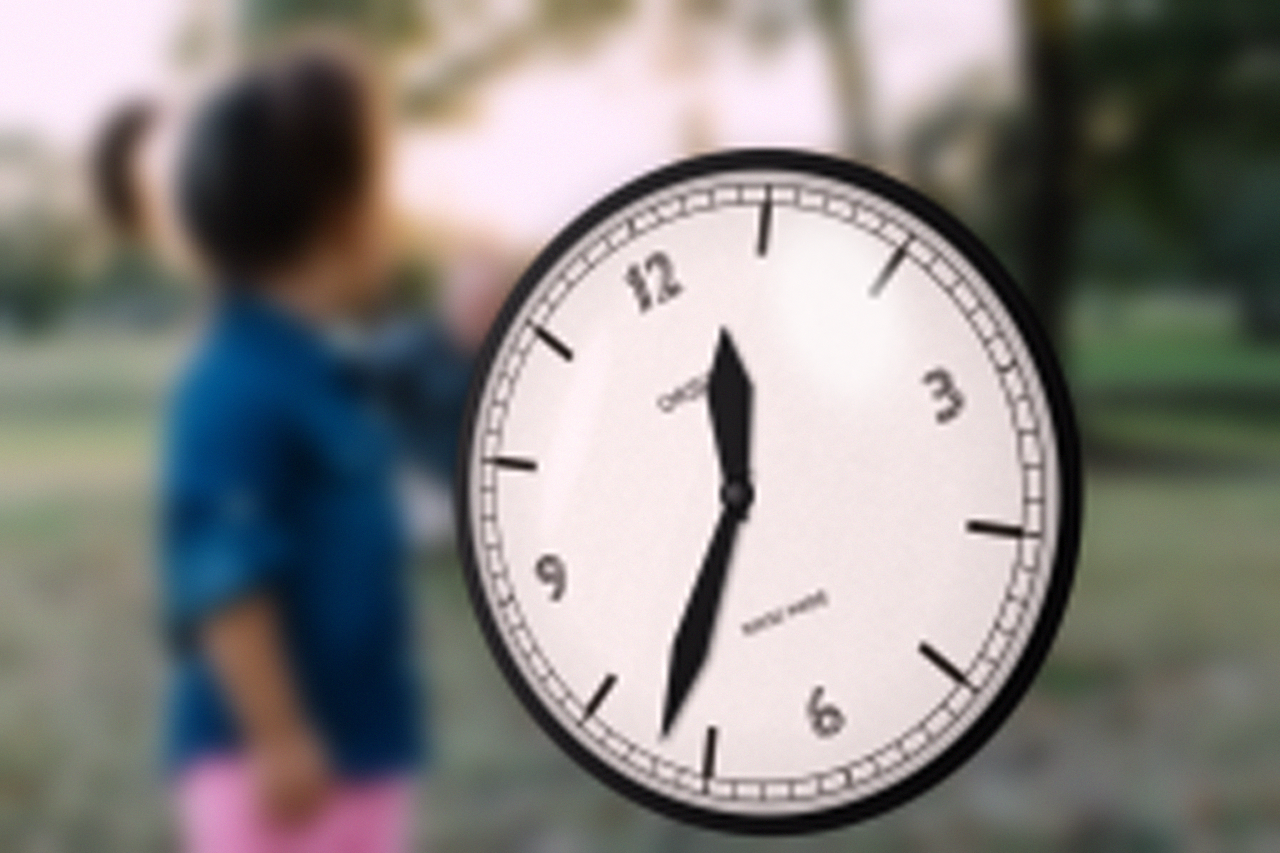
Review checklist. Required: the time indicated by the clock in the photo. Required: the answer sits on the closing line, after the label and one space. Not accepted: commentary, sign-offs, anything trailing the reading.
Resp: 12:37
